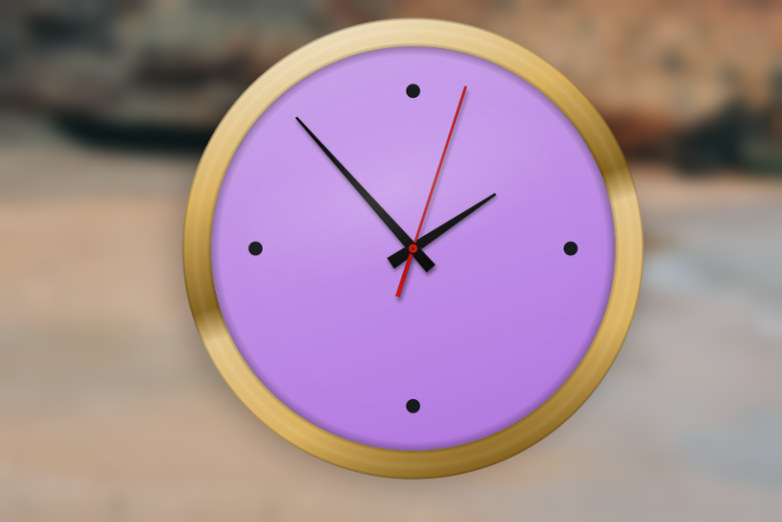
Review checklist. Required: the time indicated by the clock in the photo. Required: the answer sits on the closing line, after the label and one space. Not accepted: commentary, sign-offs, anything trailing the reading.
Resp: 1:53:03
